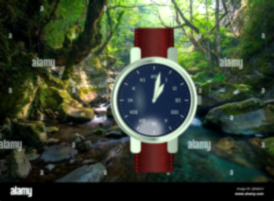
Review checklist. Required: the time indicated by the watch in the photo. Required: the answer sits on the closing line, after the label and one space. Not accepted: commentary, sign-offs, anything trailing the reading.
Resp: 1:02
